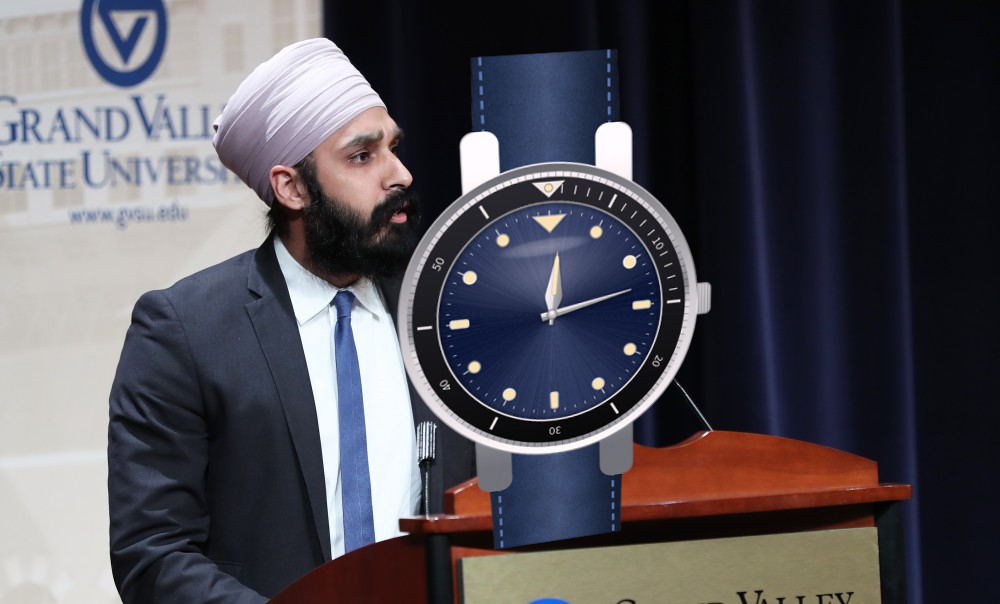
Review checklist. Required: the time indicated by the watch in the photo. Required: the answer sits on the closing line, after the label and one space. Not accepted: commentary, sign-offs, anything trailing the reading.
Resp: 12:13
